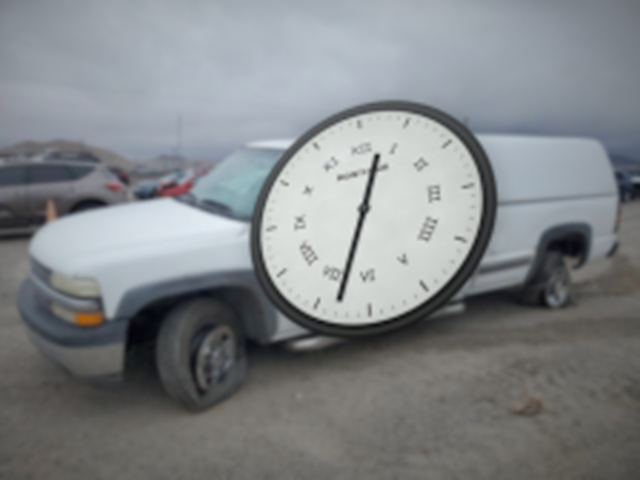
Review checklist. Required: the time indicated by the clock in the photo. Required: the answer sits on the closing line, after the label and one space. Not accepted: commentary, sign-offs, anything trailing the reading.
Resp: 12:33
